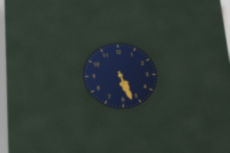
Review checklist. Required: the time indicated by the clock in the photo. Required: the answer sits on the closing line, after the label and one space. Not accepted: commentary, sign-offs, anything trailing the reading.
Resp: 5:27
